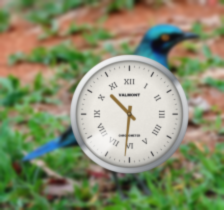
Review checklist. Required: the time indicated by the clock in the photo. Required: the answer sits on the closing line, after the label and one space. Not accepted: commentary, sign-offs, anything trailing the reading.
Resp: 10:31
